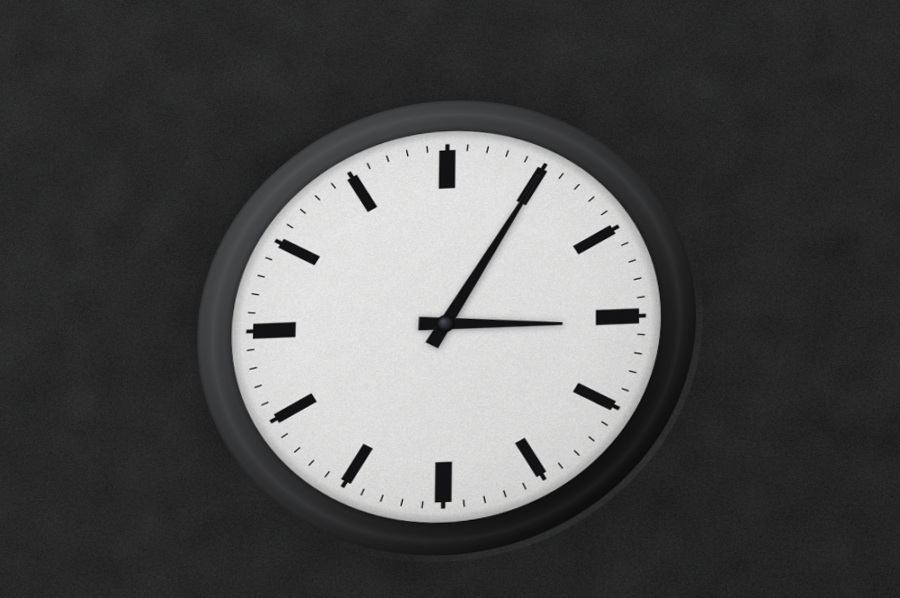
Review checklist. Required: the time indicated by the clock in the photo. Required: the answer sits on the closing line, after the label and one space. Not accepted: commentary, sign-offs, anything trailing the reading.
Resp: 3:05
